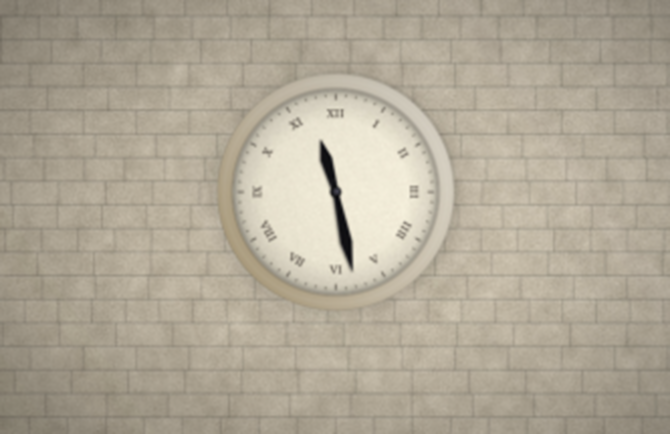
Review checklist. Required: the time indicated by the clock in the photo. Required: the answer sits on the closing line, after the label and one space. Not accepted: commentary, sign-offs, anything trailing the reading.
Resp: 11:28
